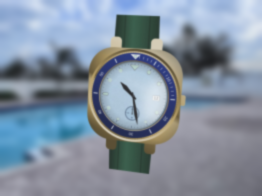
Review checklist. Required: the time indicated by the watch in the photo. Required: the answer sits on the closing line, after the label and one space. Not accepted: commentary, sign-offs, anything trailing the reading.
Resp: 10:28
